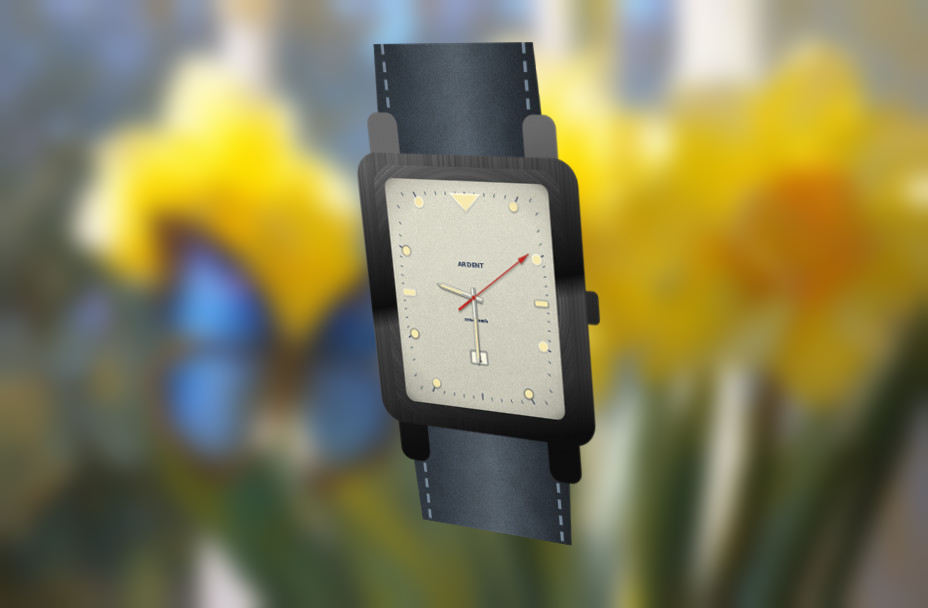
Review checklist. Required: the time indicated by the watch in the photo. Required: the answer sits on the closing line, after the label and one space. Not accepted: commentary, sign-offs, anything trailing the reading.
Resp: 9:30:09
